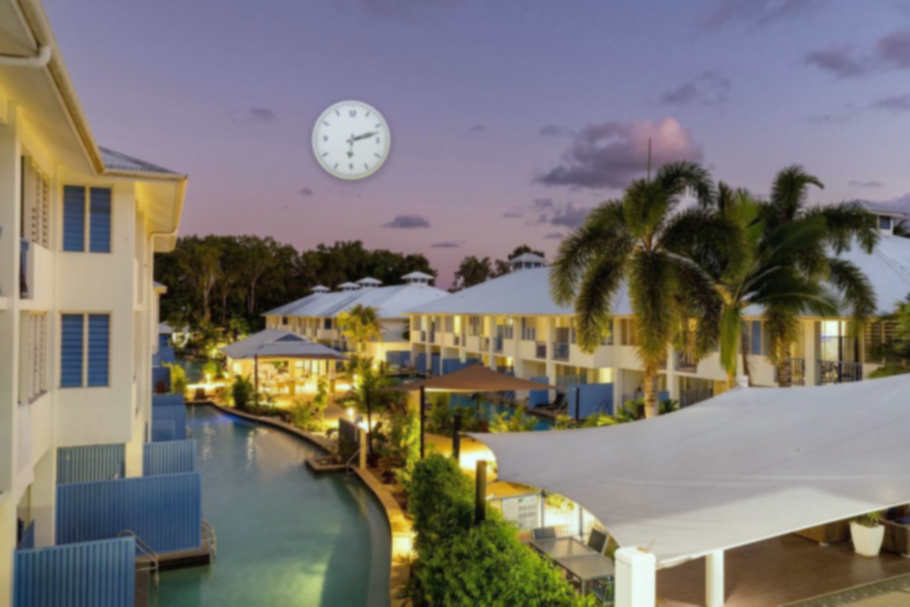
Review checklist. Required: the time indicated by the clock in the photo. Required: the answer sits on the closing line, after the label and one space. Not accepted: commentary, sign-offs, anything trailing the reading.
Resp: 6:12
